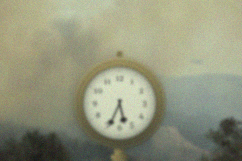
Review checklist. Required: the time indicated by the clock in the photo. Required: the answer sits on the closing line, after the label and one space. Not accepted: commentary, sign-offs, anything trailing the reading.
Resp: 5:34
